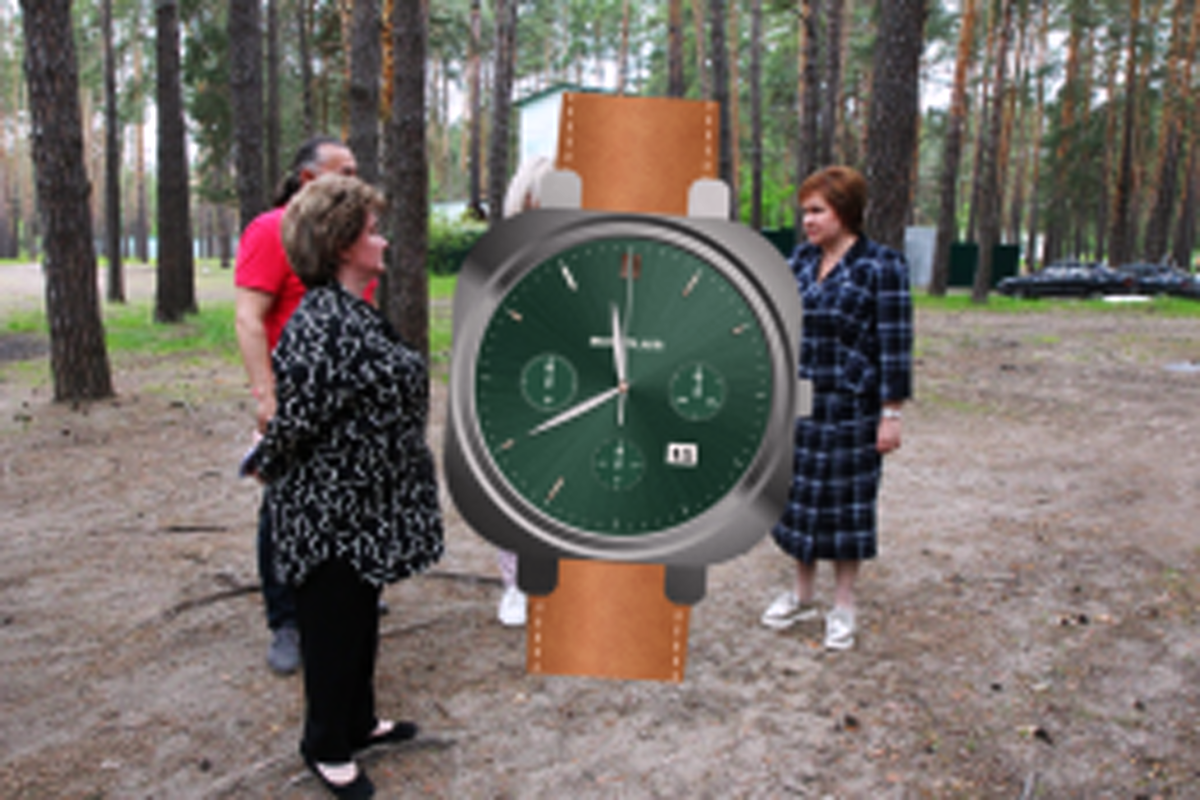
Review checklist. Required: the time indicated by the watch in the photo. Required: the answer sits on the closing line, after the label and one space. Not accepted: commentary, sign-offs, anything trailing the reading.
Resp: 11:40
